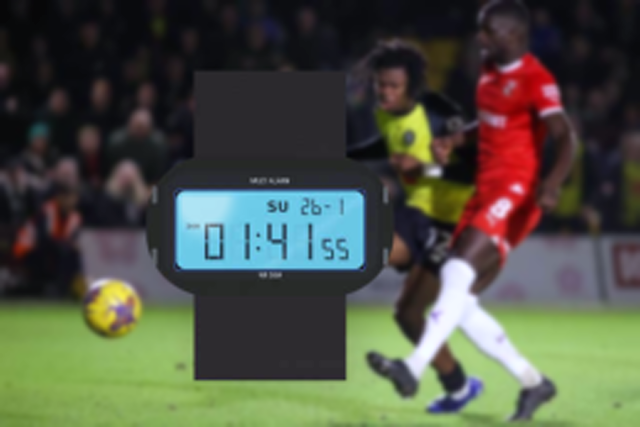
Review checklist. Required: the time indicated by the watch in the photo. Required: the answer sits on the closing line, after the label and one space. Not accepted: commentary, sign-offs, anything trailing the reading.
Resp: 1:41:55
